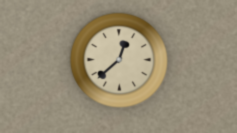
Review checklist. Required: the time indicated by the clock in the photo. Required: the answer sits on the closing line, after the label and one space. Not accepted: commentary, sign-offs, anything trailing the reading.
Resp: 12:38
